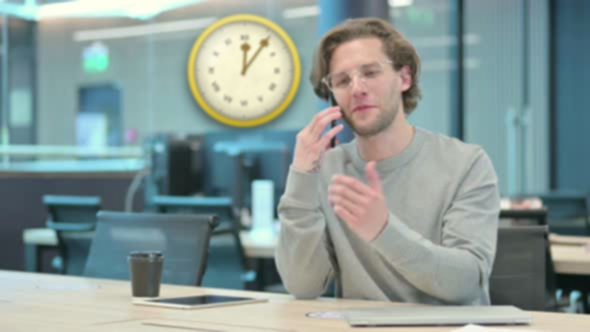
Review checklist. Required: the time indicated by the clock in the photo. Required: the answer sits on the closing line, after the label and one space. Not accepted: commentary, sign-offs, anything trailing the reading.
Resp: 12:06
